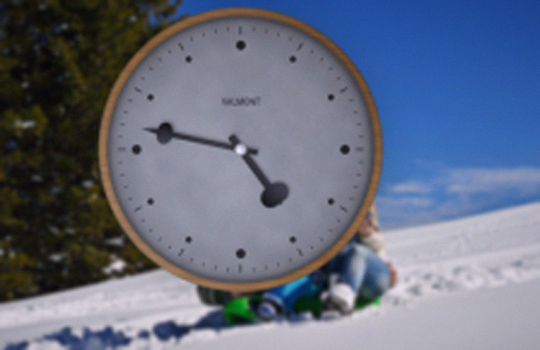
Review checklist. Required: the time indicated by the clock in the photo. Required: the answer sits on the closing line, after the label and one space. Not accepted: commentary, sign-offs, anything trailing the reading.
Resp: 4:47
